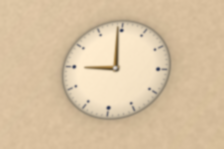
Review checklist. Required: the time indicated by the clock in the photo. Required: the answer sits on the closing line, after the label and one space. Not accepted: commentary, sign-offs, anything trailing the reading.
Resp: 8:59
